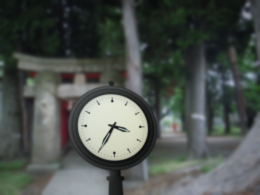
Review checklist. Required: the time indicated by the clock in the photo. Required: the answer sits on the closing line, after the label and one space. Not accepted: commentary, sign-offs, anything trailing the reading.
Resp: 3:35
